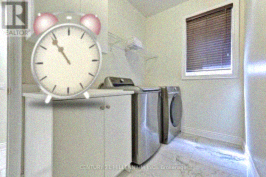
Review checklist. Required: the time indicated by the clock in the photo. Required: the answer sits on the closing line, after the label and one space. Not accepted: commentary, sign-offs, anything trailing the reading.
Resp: 10:54
